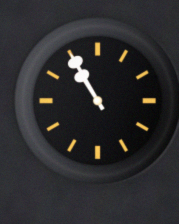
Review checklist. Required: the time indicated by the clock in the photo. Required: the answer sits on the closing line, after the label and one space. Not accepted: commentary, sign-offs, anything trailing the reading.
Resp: 10:55
